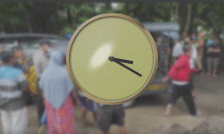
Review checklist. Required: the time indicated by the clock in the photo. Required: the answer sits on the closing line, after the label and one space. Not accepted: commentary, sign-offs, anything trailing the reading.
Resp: 3:20
